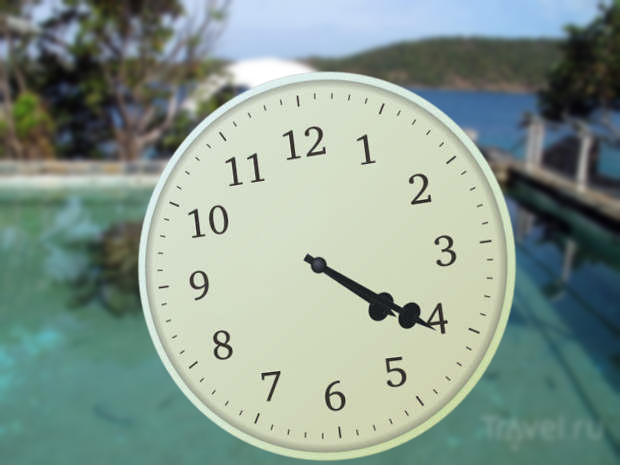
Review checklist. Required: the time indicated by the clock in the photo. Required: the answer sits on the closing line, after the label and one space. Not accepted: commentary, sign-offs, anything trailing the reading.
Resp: 4:21
